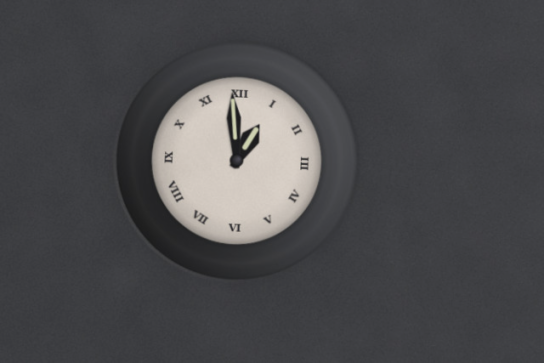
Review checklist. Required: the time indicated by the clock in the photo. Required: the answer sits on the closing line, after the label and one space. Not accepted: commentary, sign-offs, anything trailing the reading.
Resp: 12:59
